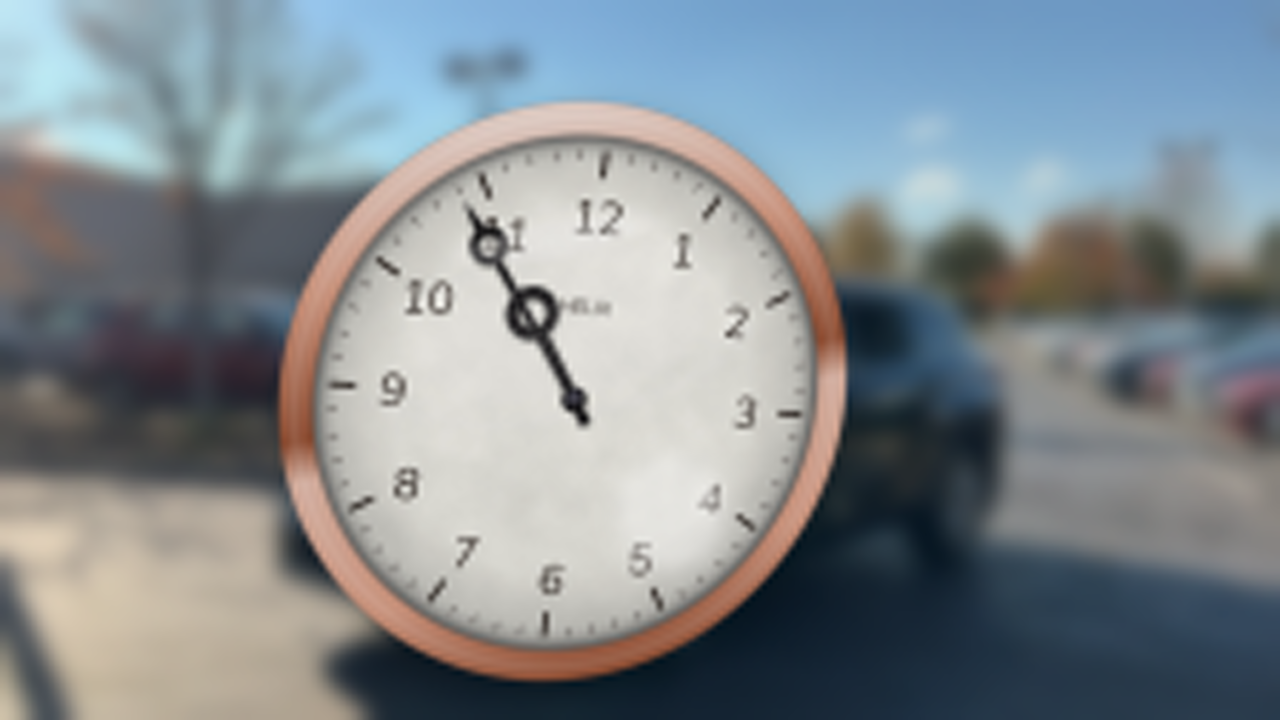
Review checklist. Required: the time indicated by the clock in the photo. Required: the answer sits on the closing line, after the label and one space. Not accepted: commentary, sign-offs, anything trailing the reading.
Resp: 10:54
